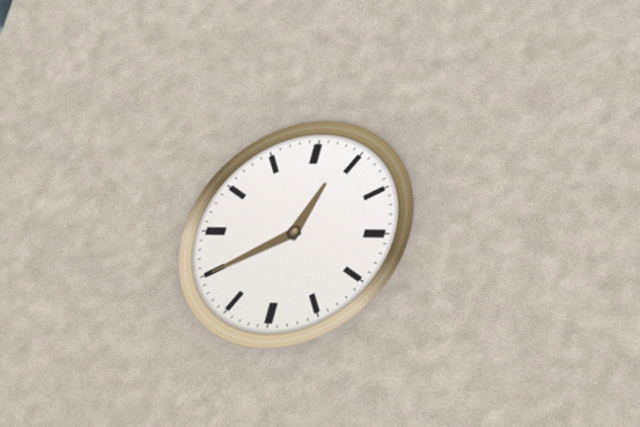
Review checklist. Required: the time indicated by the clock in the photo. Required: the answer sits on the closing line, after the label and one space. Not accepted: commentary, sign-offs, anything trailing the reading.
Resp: 12:40
